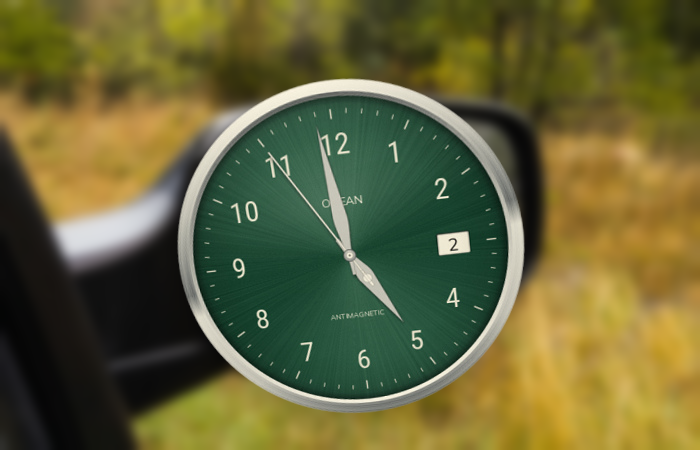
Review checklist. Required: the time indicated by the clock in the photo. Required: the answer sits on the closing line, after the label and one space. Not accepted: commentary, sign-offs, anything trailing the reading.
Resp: 4:58:55
